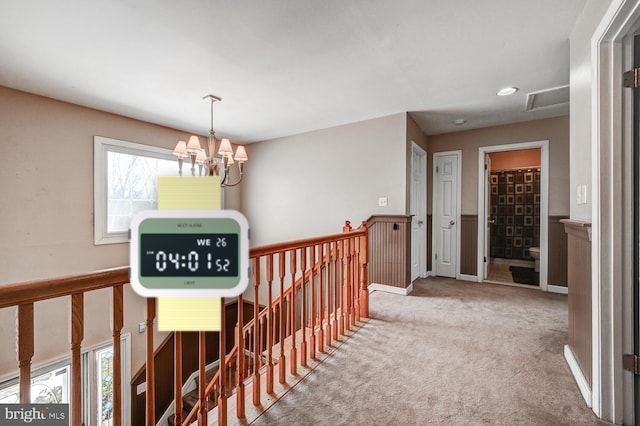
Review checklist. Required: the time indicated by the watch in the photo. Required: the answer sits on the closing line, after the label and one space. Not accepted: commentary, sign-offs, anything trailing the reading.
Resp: 4:01:52
